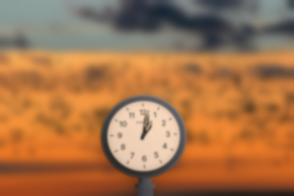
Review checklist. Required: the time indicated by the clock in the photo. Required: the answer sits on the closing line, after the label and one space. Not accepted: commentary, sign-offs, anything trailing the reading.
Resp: 1:02
